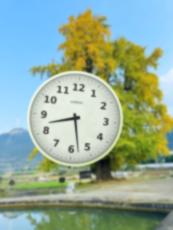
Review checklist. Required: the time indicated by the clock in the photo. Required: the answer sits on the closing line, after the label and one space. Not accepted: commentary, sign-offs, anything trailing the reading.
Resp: 8:28
